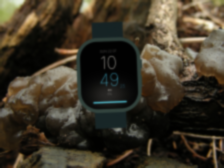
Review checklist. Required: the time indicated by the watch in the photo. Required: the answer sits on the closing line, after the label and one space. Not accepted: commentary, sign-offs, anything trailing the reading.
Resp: 10:49
